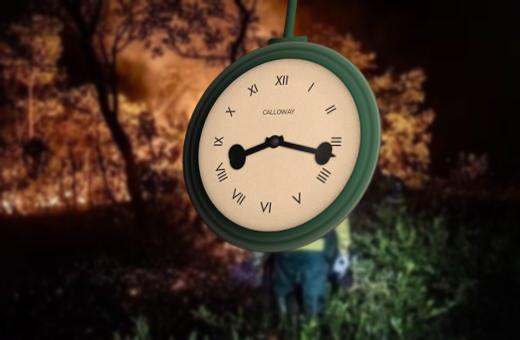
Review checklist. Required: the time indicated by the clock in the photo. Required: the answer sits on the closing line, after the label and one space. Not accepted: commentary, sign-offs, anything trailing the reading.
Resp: 8:17
